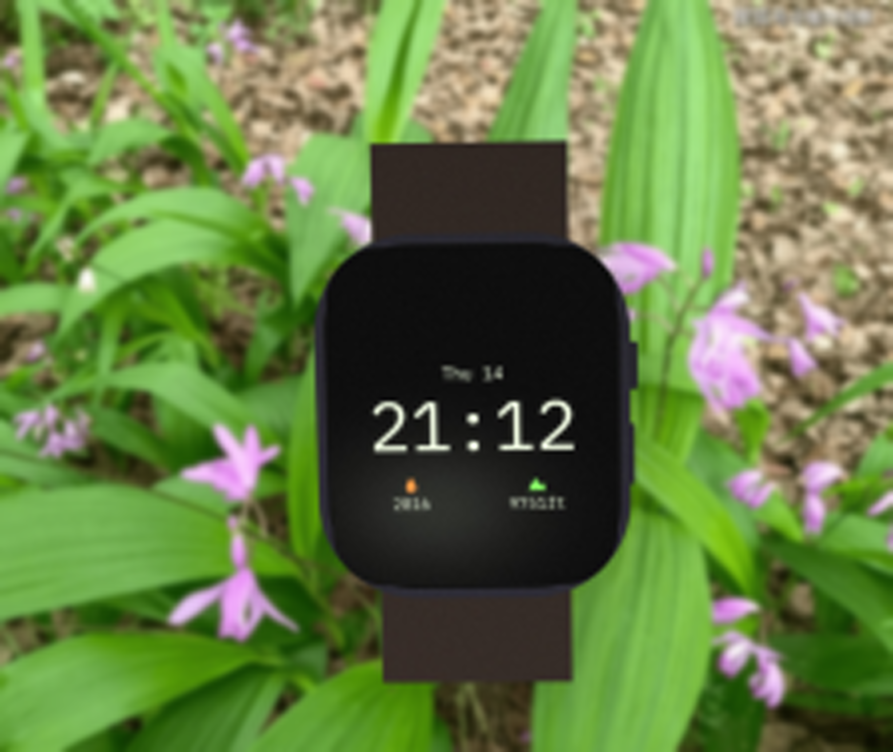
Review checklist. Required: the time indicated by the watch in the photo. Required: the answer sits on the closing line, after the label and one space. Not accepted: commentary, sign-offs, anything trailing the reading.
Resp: 21:12
